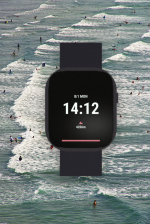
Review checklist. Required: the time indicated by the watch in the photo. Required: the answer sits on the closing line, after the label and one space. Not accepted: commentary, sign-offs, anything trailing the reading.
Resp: 14:12
